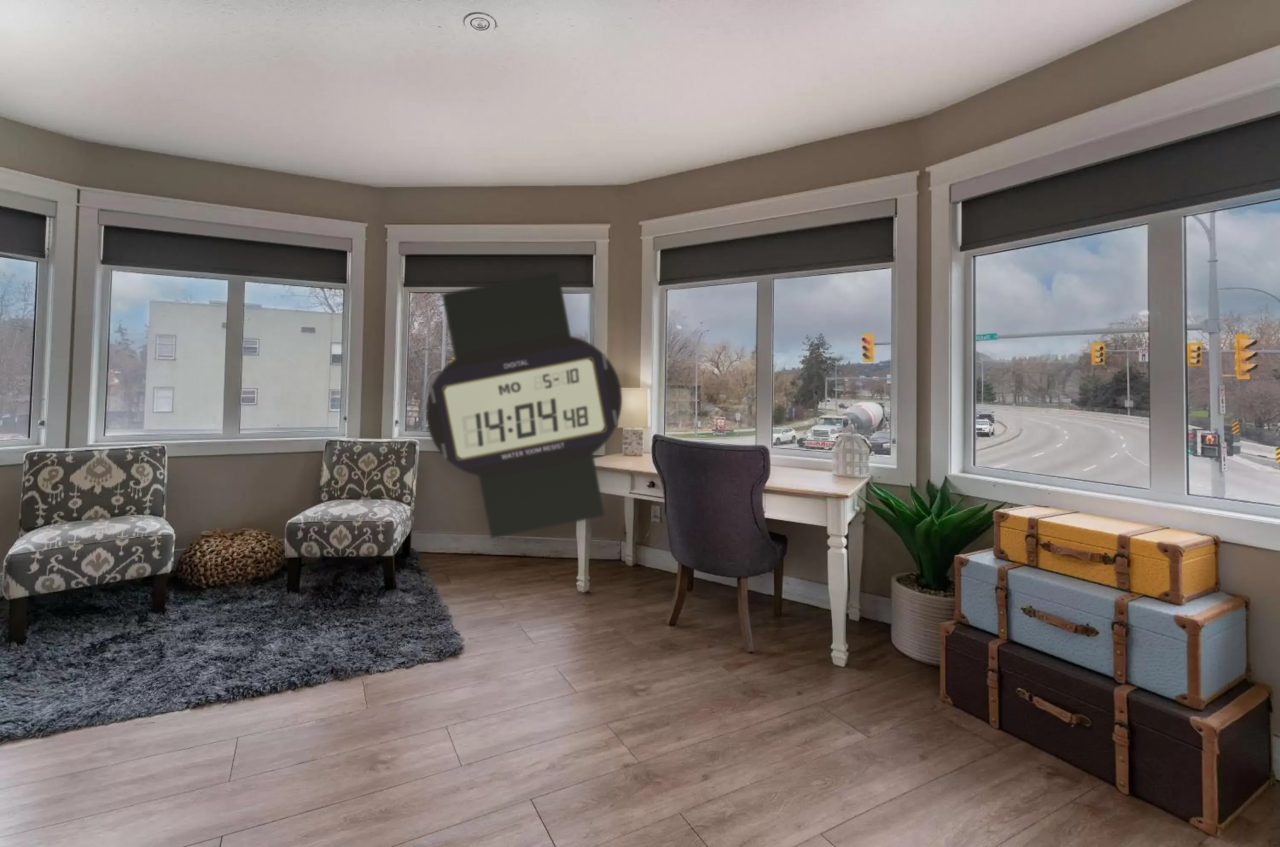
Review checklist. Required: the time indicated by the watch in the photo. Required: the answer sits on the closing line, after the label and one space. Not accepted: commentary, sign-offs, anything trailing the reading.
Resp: 14:04:48
